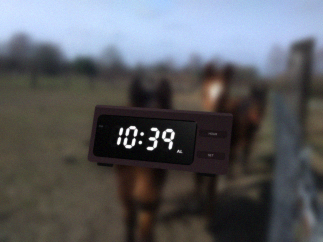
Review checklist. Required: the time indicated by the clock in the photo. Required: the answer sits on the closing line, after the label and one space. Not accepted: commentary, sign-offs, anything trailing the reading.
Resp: 10:39
